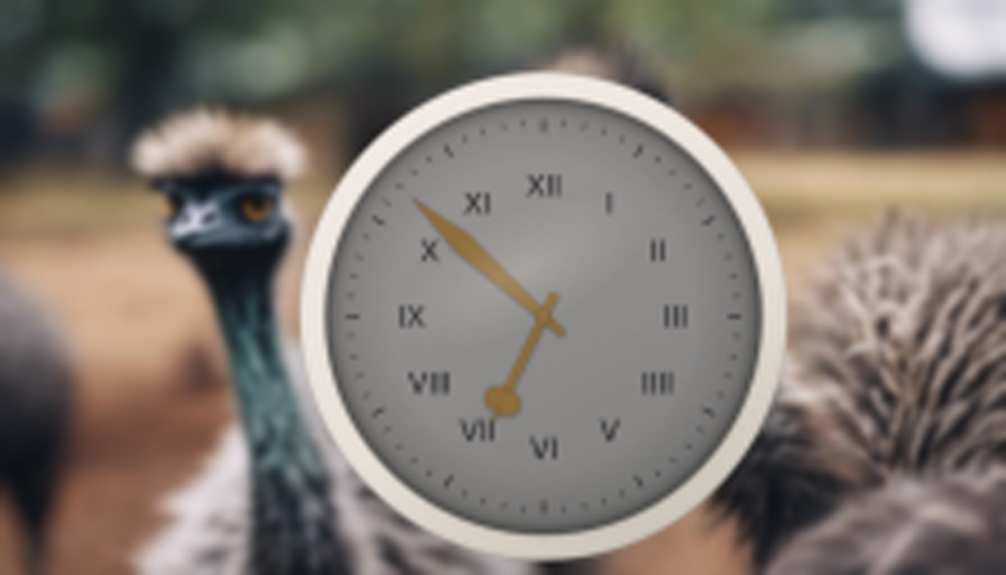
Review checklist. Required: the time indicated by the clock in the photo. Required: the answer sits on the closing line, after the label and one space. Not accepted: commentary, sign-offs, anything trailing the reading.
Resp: 6:52
